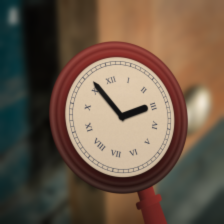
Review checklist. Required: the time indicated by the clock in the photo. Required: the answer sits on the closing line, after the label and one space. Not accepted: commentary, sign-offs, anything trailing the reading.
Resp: 2:56
